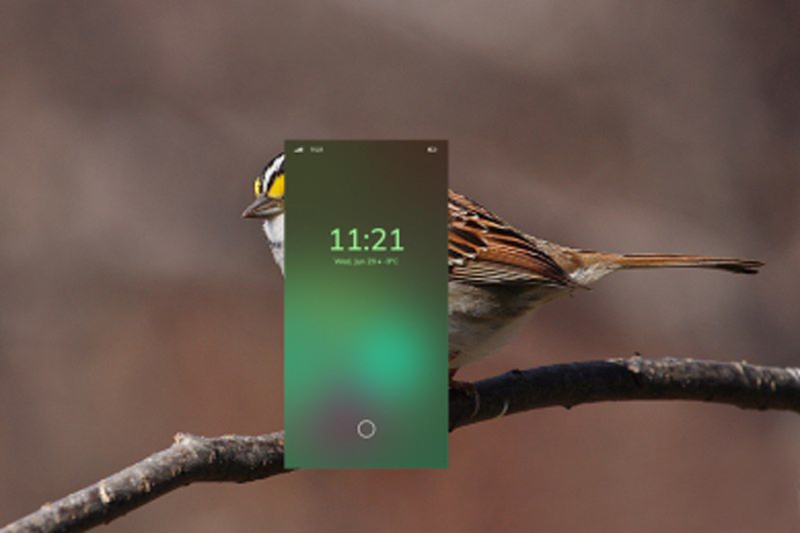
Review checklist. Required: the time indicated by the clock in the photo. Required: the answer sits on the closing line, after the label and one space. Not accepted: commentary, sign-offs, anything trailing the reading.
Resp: 11:21
